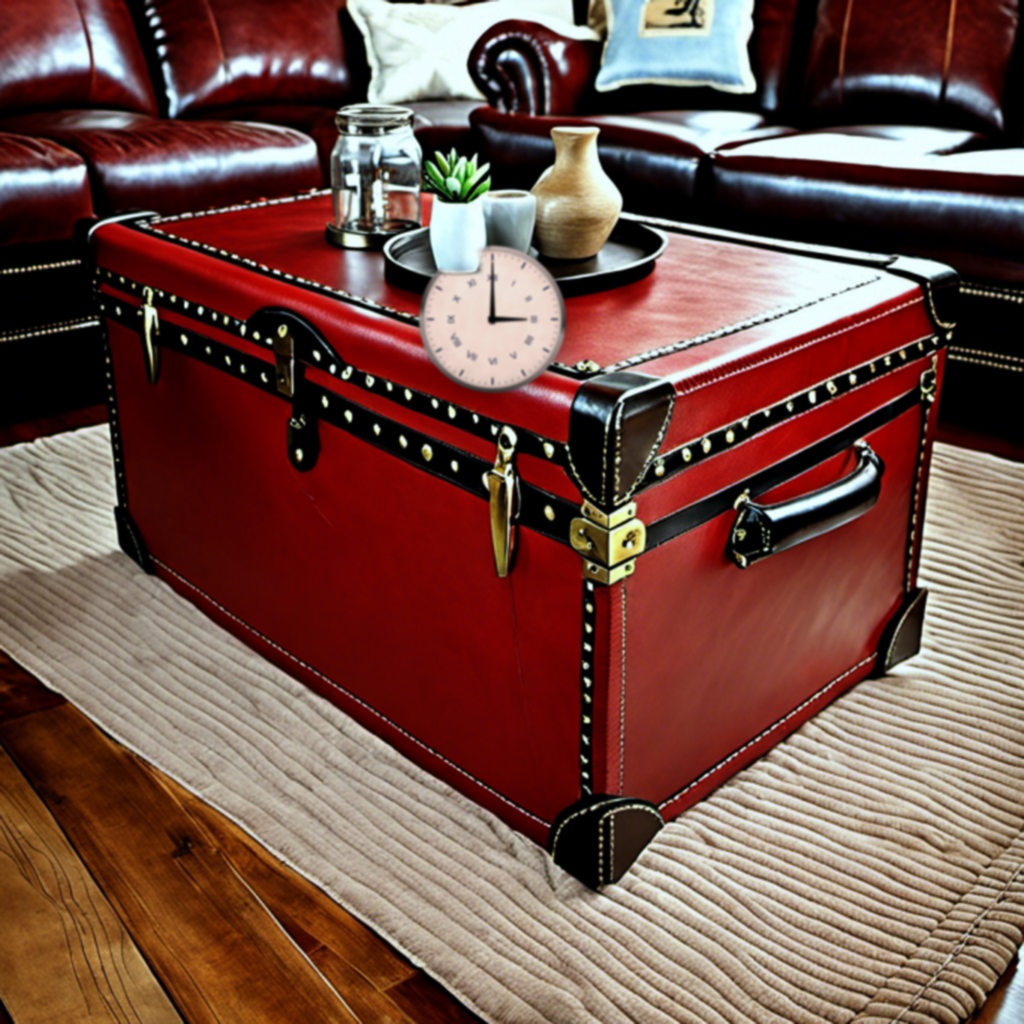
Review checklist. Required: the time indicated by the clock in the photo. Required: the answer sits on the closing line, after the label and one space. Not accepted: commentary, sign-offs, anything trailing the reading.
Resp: 3:00
